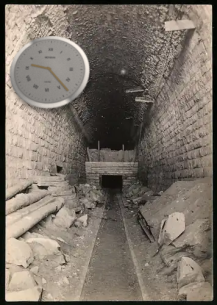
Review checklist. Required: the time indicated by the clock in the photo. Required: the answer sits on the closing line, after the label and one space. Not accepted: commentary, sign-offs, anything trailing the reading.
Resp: 9:23
